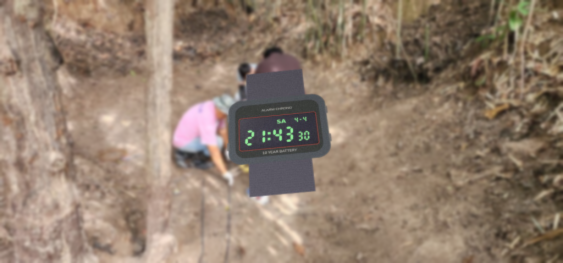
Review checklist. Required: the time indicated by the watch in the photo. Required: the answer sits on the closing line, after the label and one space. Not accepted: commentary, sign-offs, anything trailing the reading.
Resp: 21:43:30
